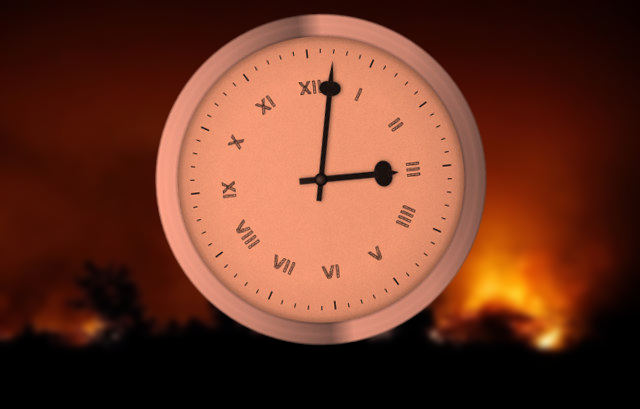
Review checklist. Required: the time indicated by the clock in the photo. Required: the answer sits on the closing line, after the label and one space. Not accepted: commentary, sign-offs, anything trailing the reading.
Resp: 3:02
